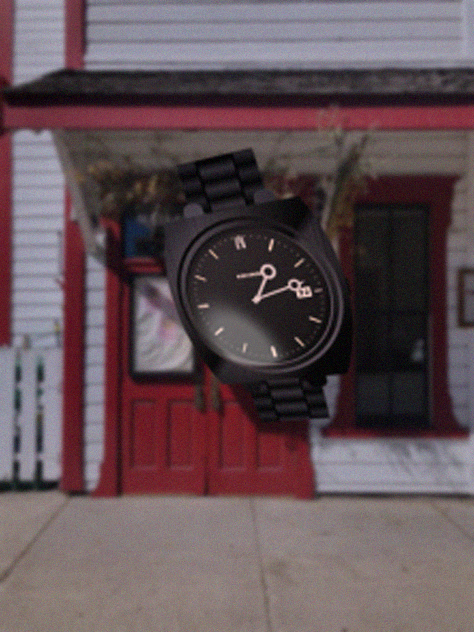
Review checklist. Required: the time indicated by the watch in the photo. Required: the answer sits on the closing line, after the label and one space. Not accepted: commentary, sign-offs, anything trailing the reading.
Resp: 1:13
